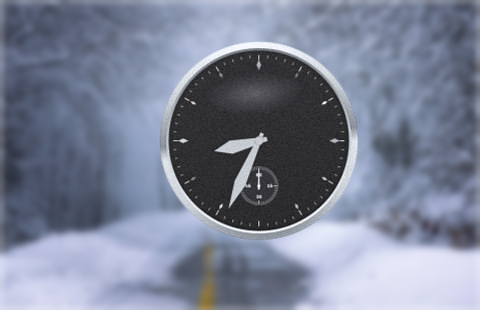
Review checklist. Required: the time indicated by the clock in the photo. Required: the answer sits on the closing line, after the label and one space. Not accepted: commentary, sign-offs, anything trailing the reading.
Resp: 8:34
